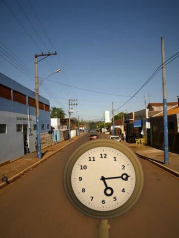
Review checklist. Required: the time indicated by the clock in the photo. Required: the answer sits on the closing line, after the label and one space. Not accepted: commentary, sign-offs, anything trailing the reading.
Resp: 5:14
